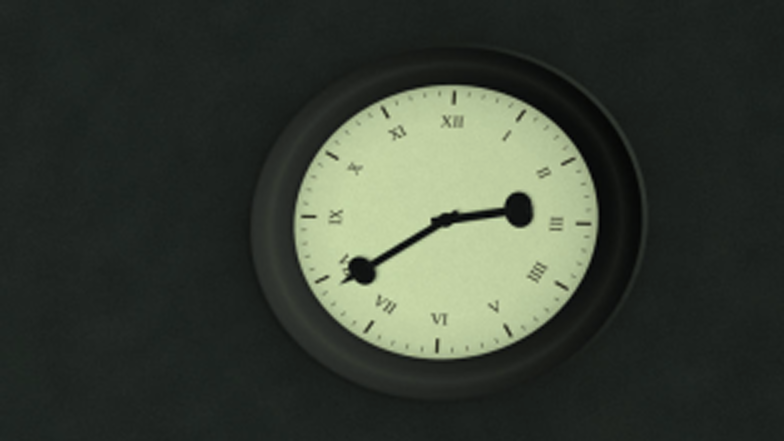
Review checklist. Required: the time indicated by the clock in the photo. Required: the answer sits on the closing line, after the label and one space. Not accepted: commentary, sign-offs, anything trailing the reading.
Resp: 2:39
